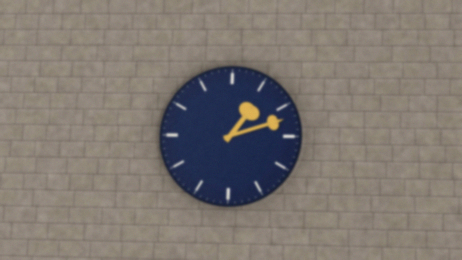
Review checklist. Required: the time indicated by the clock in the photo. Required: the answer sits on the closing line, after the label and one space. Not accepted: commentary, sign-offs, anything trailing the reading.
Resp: 1:12
